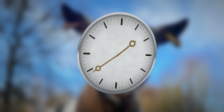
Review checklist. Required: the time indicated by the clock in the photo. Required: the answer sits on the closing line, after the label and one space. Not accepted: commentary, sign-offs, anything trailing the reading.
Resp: 1:39
